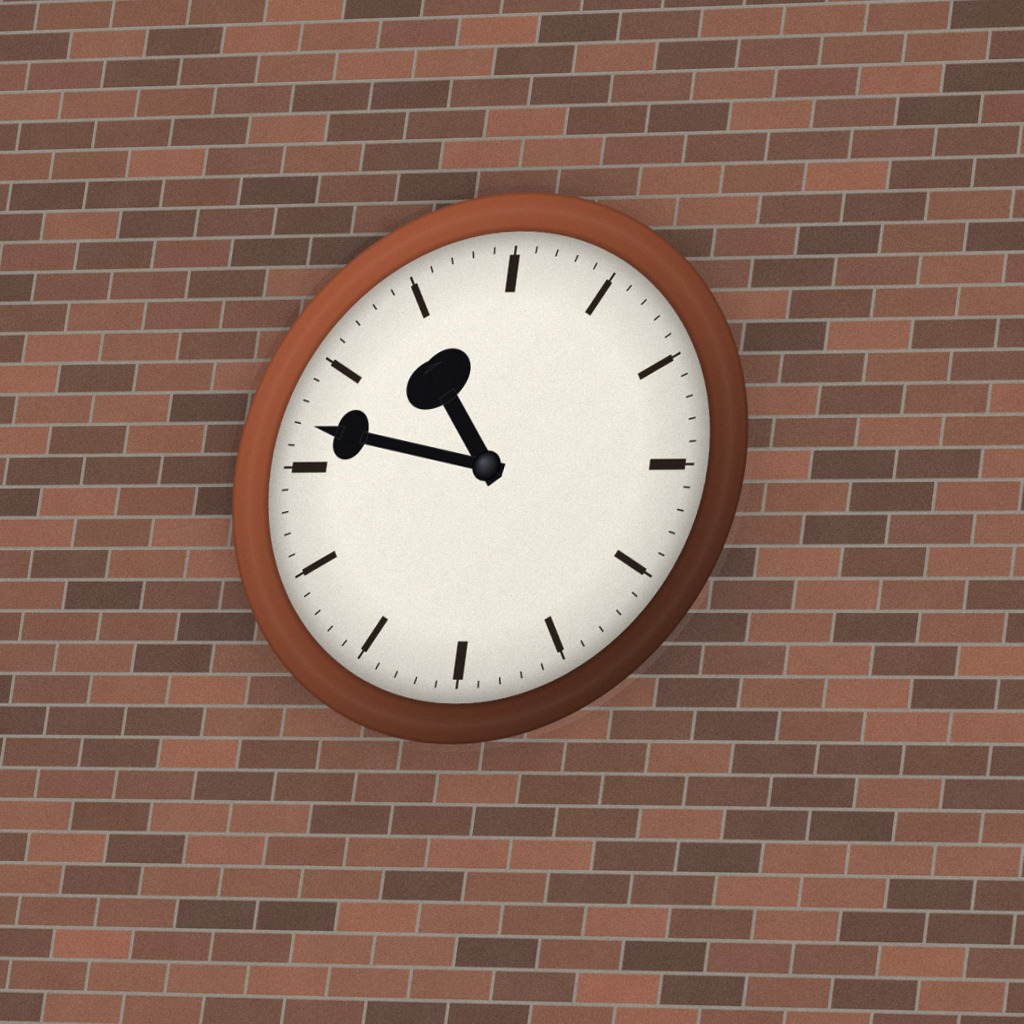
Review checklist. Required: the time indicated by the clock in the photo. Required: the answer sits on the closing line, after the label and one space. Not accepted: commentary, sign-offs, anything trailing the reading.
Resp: 10:47
